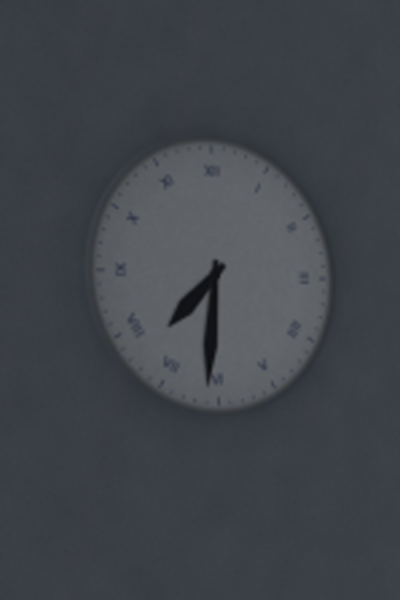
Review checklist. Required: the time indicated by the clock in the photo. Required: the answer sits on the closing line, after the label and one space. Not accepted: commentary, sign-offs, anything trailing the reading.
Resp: 7:31
